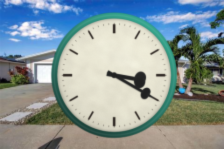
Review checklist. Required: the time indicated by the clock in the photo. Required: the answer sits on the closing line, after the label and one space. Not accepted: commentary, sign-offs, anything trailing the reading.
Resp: 3:20
